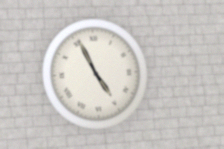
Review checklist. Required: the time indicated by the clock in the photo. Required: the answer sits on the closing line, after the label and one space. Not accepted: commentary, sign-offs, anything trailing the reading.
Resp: 4:56
